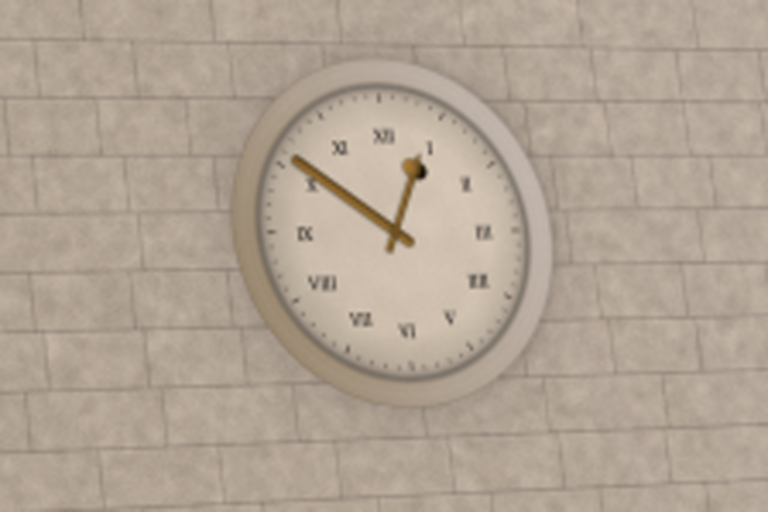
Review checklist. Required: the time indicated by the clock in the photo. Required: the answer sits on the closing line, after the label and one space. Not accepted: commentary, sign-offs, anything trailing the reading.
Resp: 12:51
